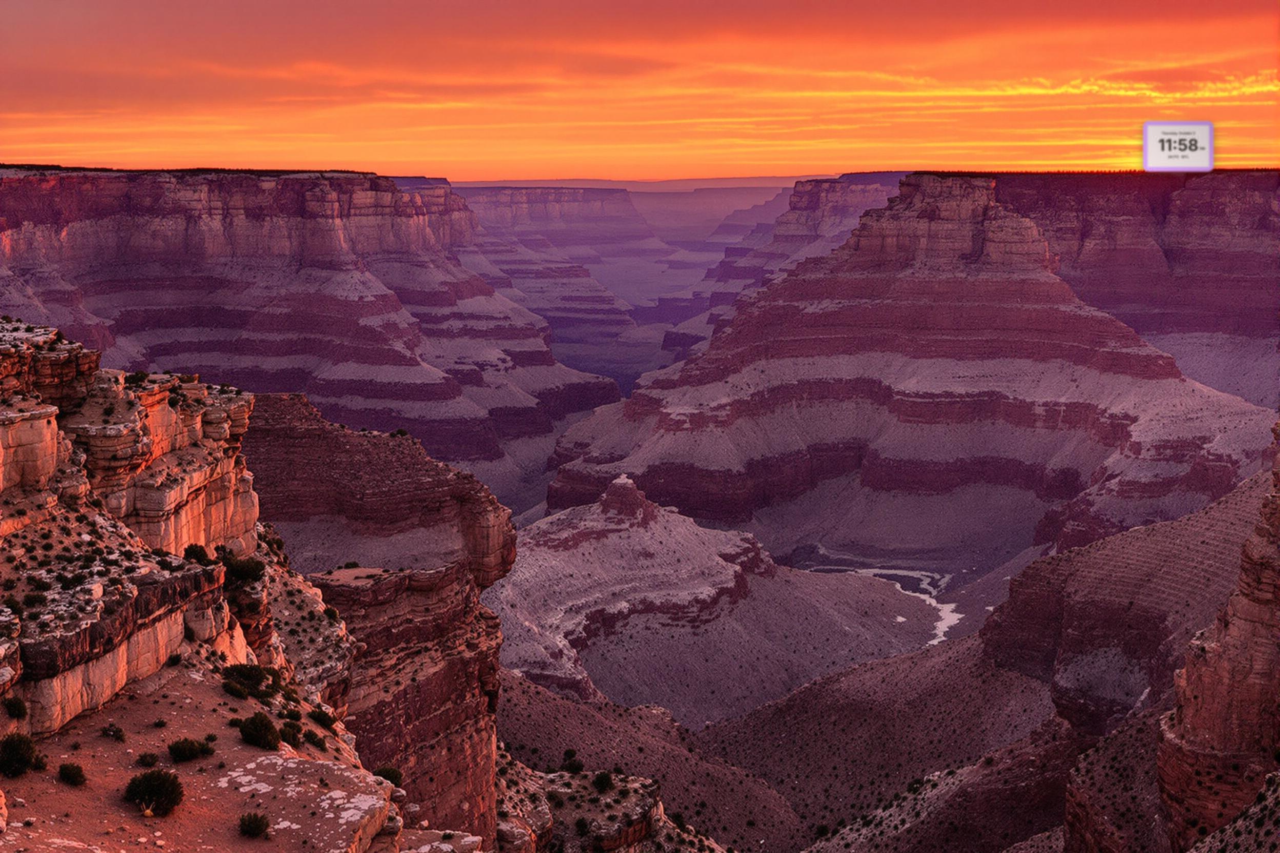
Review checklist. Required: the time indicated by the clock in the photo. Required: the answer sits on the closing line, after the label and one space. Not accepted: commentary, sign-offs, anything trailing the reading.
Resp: 11:58
